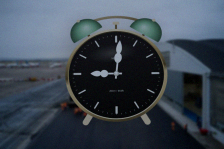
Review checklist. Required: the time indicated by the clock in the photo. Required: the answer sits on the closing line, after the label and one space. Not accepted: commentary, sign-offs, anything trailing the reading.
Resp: 9:01
